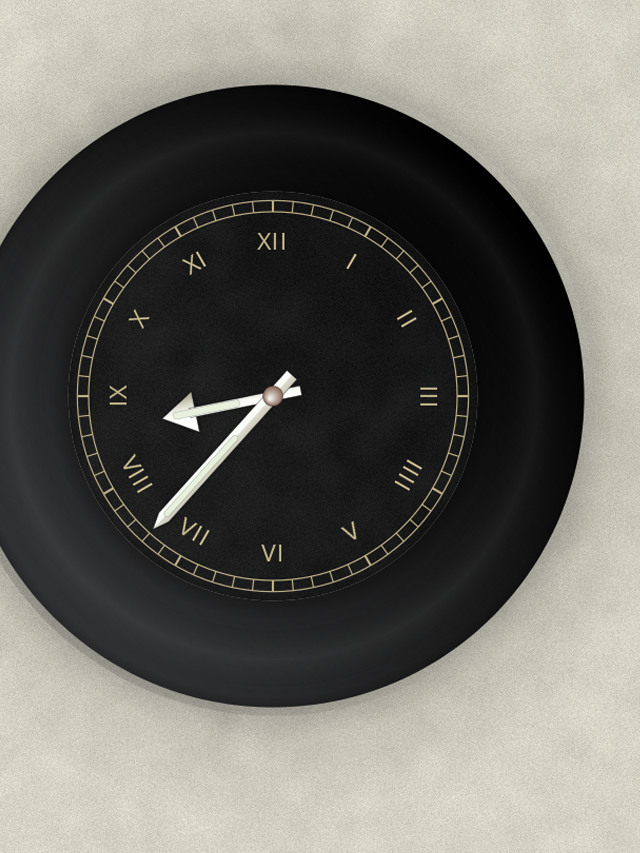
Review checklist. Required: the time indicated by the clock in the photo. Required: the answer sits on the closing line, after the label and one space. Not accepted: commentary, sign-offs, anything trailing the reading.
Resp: 8:37
